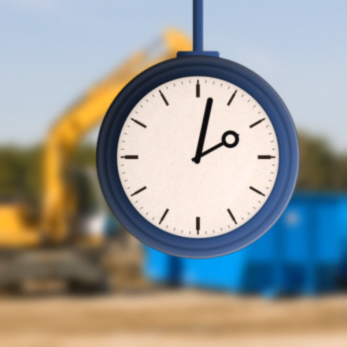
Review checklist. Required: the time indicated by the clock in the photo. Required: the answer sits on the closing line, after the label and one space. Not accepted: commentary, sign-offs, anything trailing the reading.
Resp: 2:02
